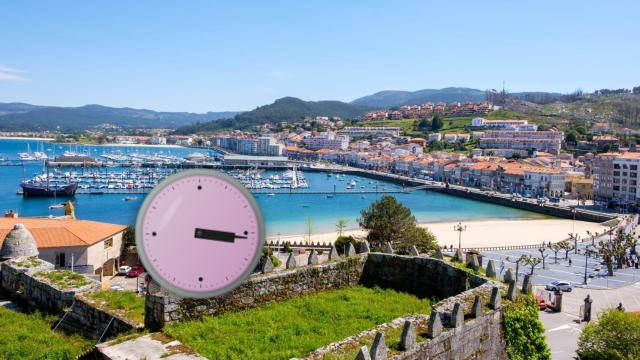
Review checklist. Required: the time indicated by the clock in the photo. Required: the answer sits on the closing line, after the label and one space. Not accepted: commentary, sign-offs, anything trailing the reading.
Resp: 3:16
